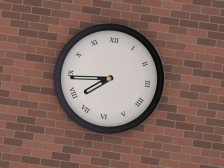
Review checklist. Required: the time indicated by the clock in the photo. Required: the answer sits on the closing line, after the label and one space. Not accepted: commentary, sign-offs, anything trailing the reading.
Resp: 7:44
